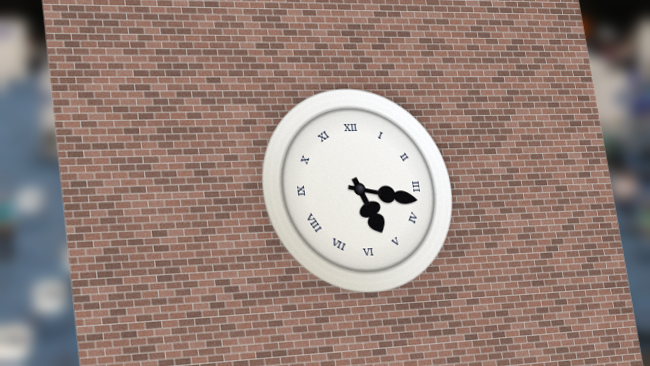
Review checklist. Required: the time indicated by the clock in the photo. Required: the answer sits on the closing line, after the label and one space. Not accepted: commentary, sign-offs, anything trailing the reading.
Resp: 5:17
